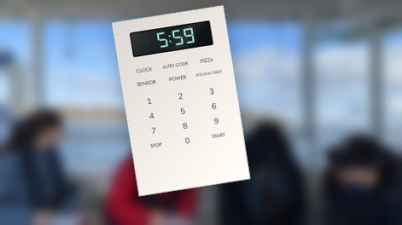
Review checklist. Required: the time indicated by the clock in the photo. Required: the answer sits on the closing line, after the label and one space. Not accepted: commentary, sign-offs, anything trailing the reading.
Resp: 5:59
